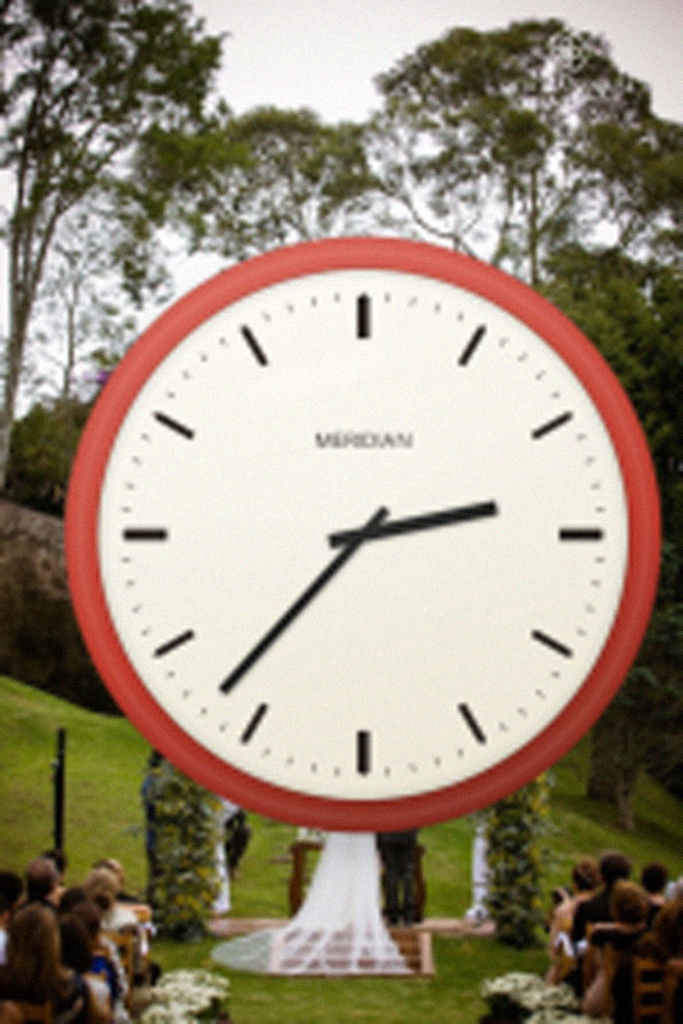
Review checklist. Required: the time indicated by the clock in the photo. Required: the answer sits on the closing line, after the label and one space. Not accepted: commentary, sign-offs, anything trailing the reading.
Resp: 2:37
